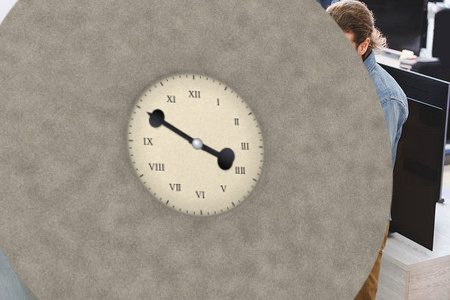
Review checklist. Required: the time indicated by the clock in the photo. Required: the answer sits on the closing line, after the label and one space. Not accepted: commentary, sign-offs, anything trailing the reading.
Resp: 3:50
